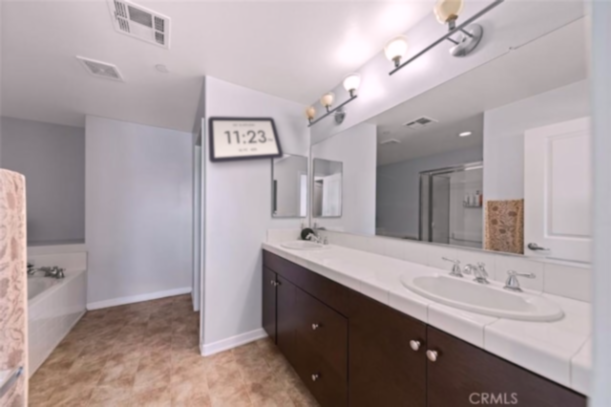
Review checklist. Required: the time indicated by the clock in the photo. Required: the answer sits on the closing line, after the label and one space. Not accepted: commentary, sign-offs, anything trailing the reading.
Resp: 11:23
